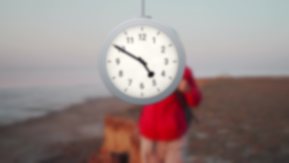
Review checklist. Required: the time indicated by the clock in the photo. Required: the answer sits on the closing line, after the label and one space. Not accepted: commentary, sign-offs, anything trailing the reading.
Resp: 4:50
